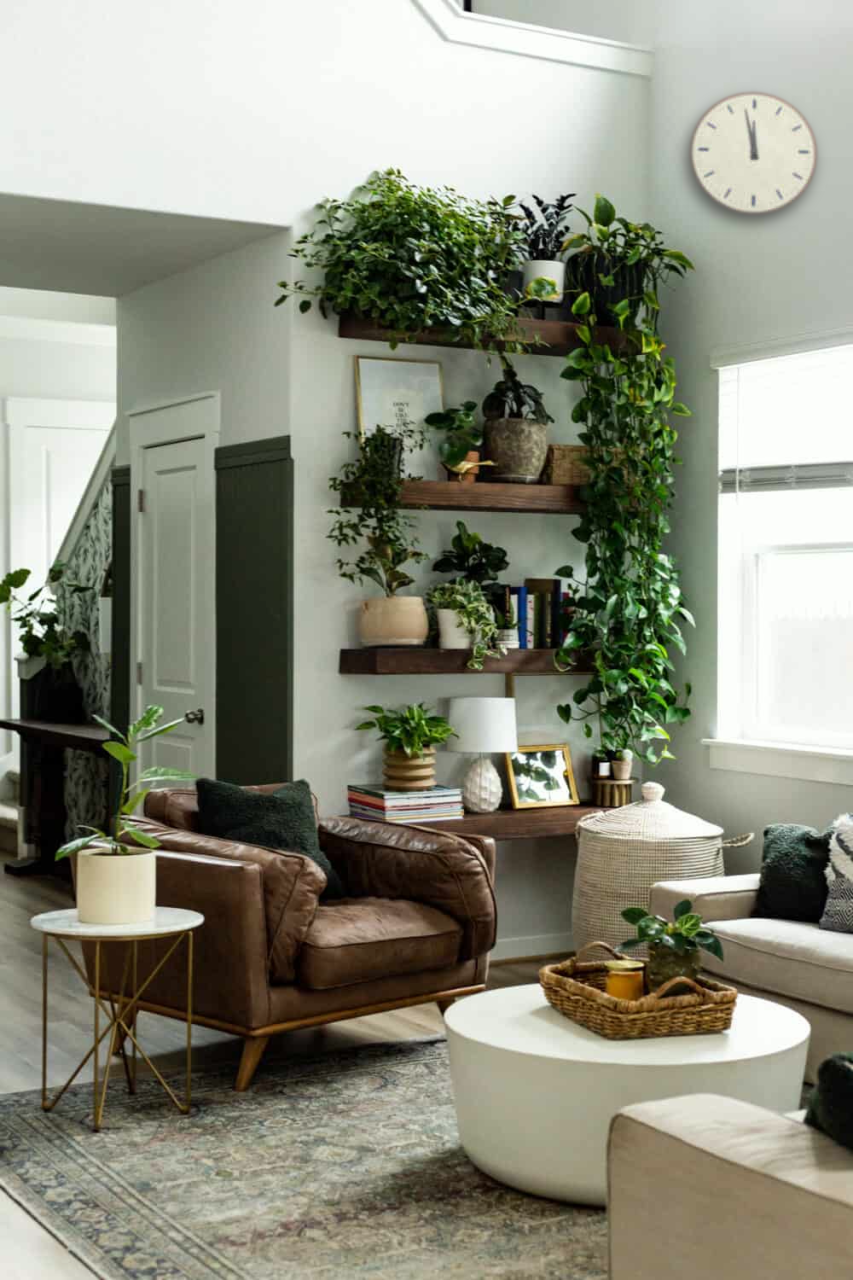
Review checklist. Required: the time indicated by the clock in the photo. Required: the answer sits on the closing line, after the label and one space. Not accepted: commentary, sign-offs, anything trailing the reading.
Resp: 11:58
